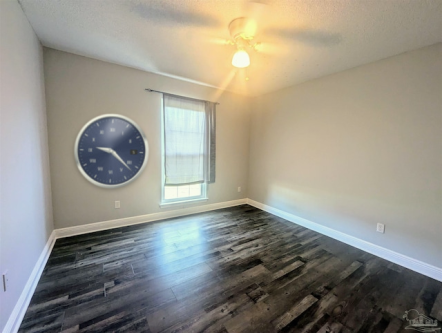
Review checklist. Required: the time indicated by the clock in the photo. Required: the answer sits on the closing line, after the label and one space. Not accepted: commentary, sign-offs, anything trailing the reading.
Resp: 9:22
